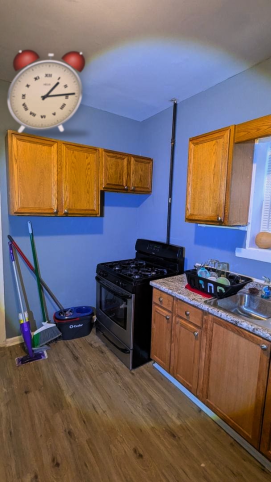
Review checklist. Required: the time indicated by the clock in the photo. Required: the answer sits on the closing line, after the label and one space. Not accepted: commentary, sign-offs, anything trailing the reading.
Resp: 1:14
